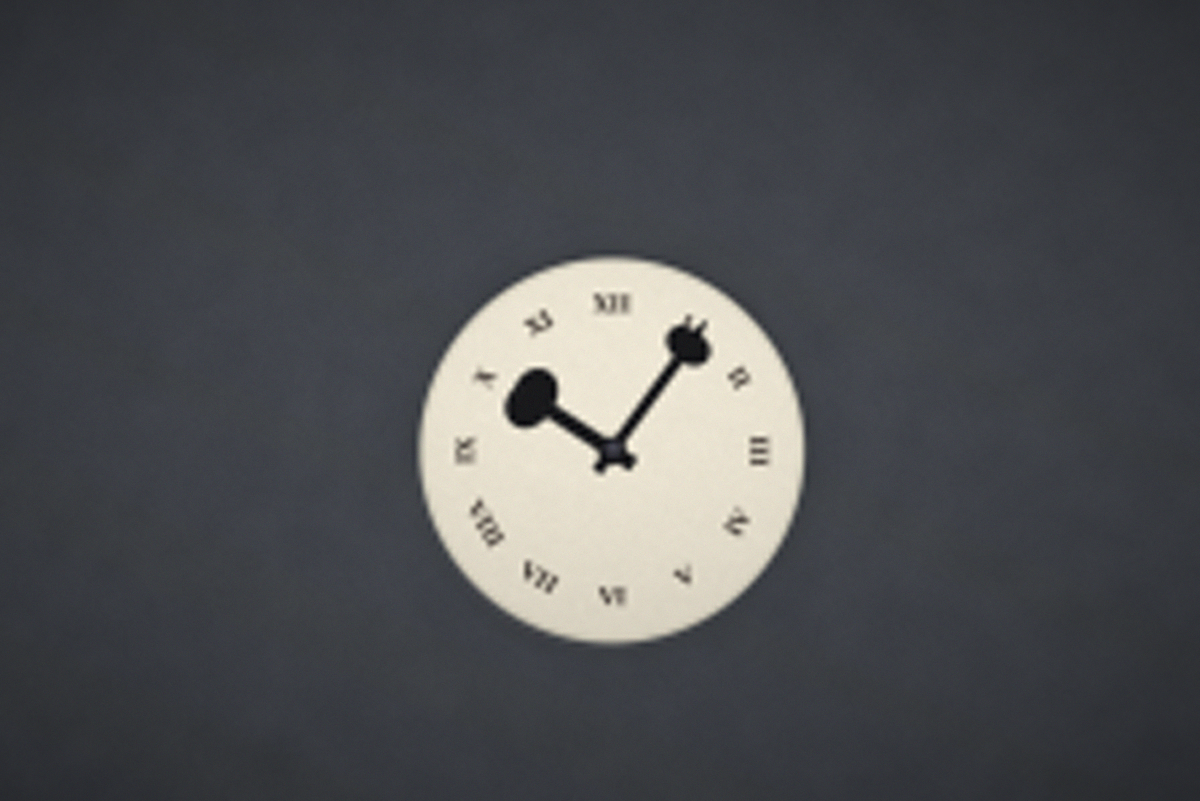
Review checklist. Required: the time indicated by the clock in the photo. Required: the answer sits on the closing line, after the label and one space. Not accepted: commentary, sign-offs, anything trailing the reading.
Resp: 10:06
